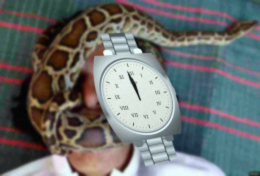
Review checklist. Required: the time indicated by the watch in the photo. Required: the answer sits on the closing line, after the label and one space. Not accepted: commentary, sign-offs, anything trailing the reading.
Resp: 11:59
